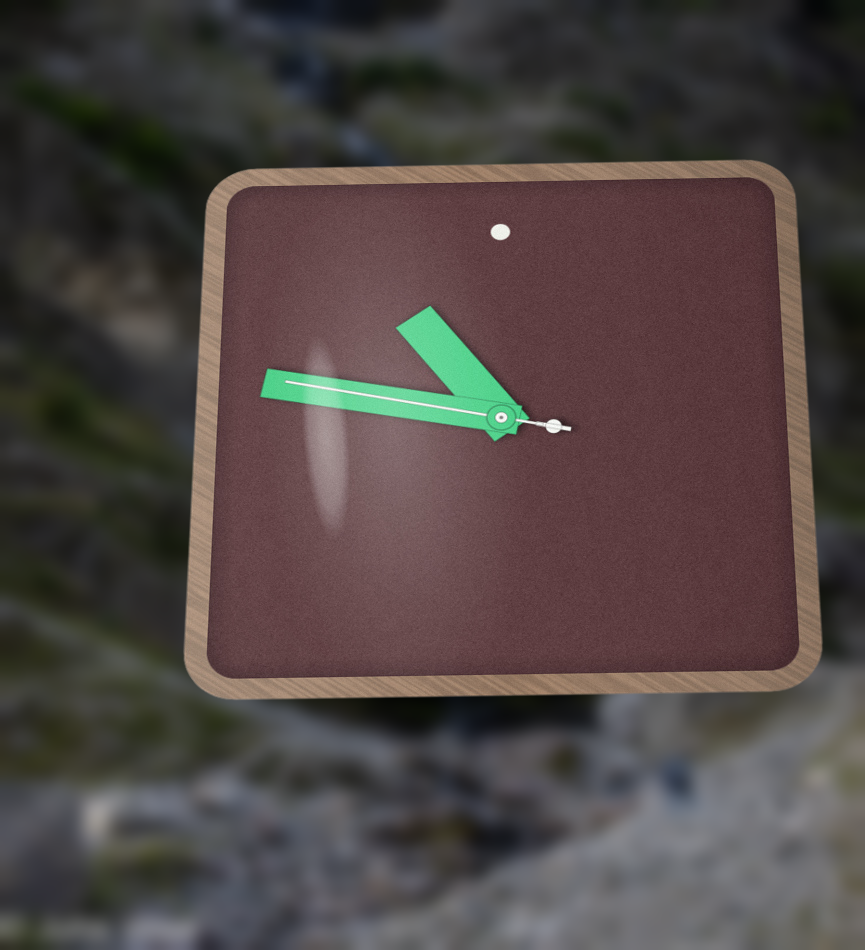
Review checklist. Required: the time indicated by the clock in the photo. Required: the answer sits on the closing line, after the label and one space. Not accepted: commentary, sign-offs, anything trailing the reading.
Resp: 10:46:47
